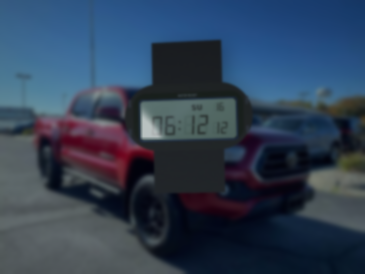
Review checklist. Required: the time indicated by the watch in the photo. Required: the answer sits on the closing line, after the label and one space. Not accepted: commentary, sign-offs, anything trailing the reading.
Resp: 6:12:12
